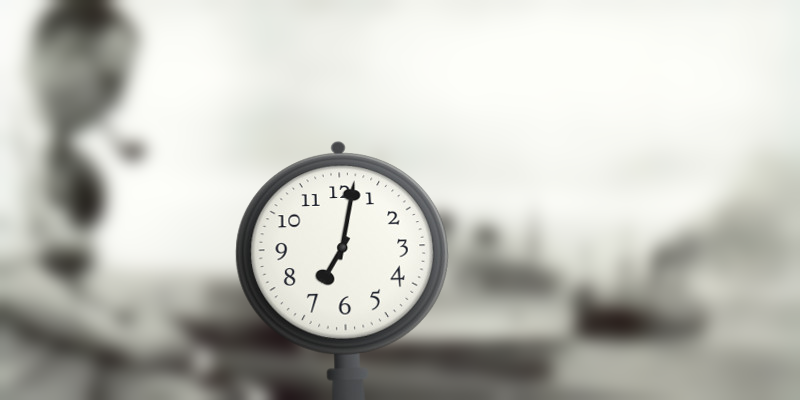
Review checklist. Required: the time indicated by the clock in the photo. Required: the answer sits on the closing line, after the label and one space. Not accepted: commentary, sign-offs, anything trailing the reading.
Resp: 7:02
